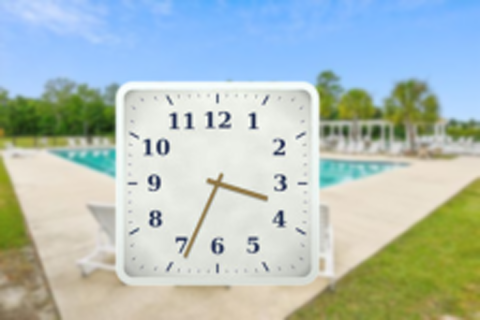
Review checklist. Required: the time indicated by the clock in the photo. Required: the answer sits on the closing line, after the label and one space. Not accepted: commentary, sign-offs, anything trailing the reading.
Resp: 3:34
